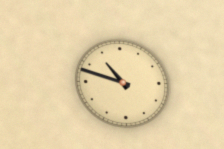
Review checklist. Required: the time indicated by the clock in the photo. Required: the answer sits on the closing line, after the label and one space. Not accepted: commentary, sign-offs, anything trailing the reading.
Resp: 10:48
